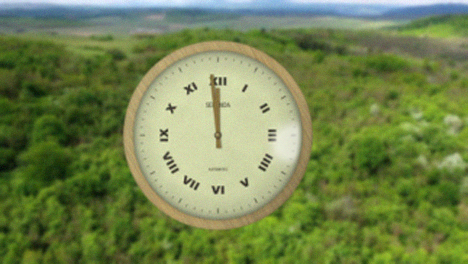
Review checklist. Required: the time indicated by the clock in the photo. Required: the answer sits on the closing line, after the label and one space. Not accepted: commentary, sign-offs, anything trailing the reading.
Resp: 11:59
